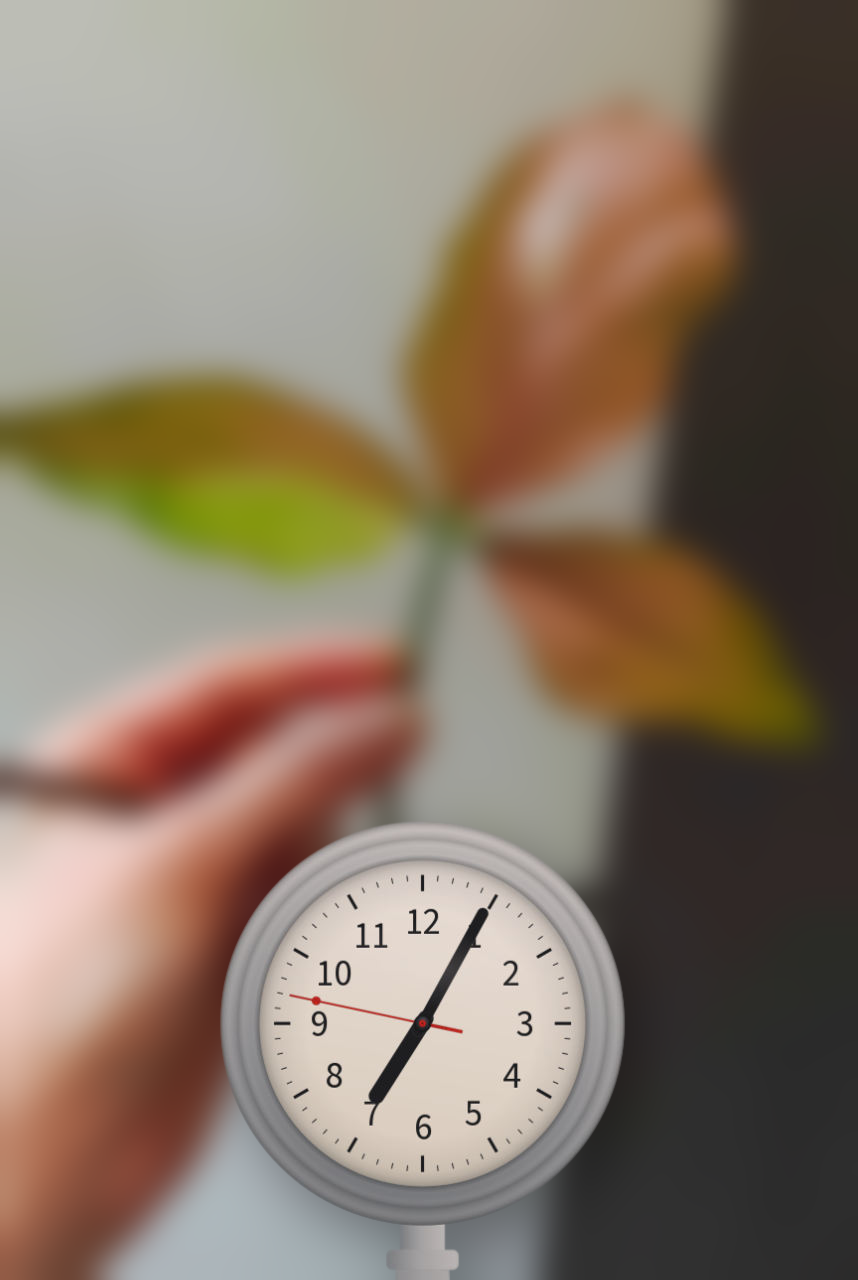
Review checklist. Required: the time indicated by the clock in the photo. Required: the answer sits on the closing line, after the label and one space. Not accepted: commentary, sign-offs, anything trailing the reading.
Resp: 7:04:47
